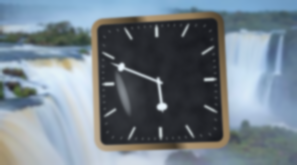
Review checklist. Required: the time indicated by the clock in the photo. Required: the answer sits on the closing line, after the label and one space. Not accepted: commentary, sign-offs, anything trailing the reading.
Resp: 5:49
